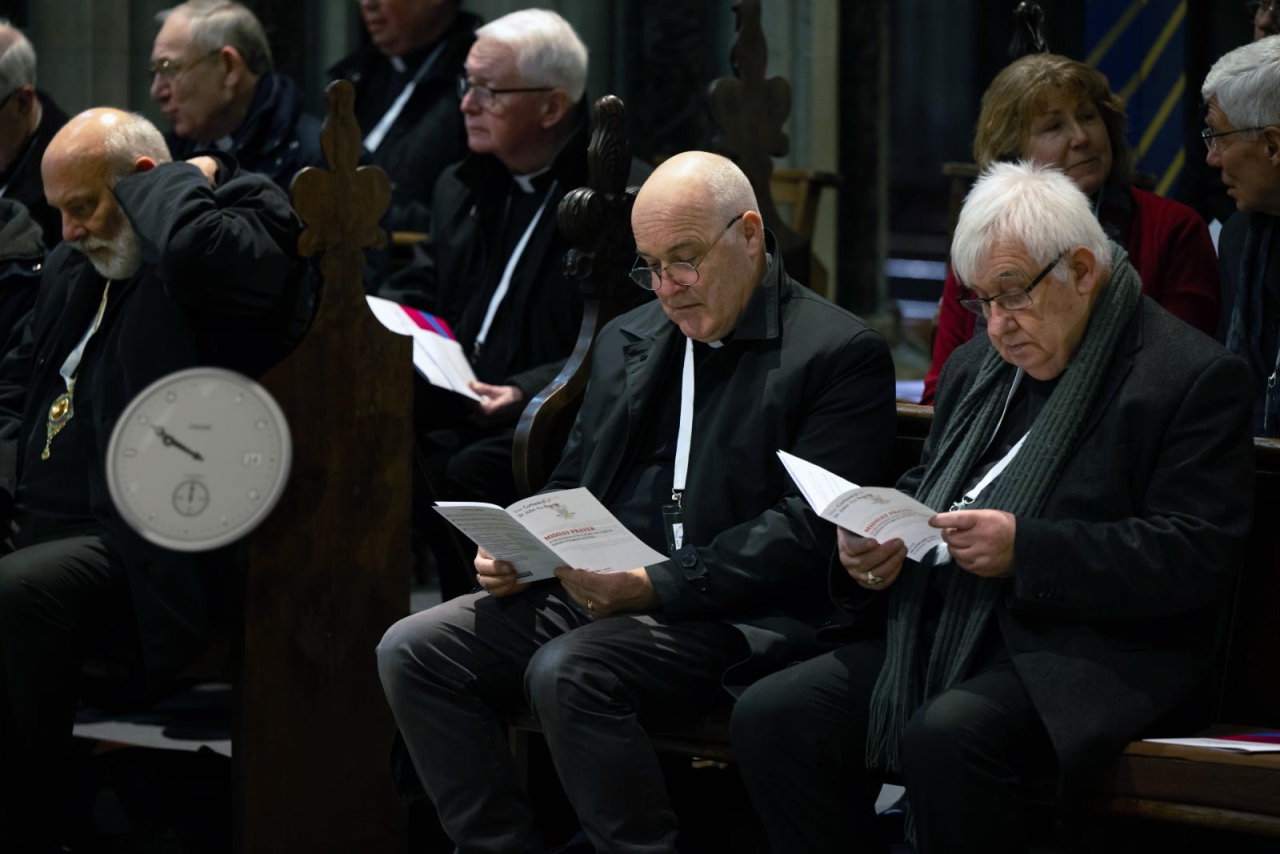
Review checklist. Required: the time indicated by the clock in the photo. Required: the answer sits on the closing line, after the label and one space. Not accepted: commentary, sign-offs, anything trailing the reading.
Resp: 9:50
